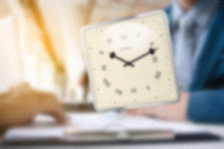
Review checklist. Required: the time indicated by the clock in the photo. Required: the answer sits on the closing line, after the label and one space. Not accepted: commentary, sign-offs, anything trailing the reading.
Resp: 10:12
